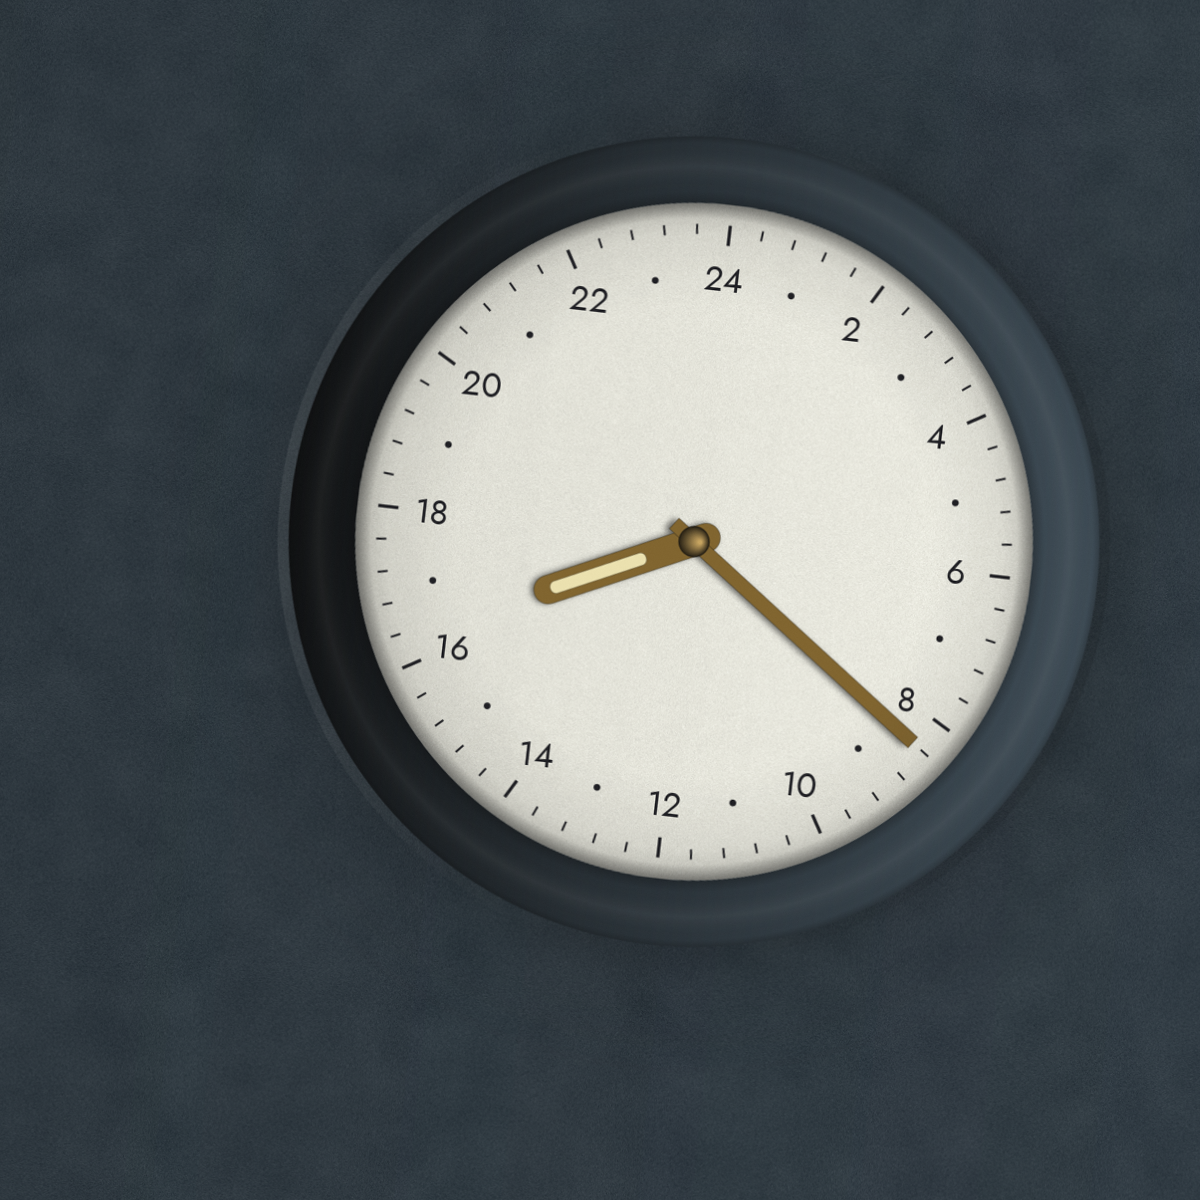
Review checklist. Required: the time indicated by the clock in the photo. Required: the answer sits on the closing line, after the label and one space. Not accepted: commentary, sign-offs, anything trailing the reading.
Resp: 16:21
